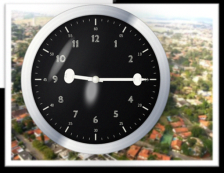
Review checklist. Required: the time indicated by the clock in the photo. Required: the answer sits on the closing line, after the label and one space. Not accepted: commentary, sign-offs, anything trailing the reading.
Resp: 9:15
